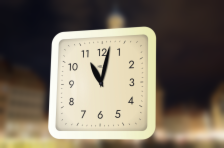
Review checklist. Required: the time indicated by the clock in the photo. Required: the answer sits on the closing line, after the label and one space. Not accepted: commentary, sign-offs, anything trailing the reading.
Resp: 11:02
